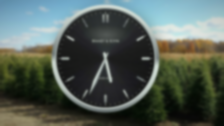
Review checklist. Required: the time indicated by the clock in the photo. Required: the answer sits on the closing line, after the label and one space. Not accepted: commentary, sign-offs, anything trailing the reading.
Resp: 5:34
